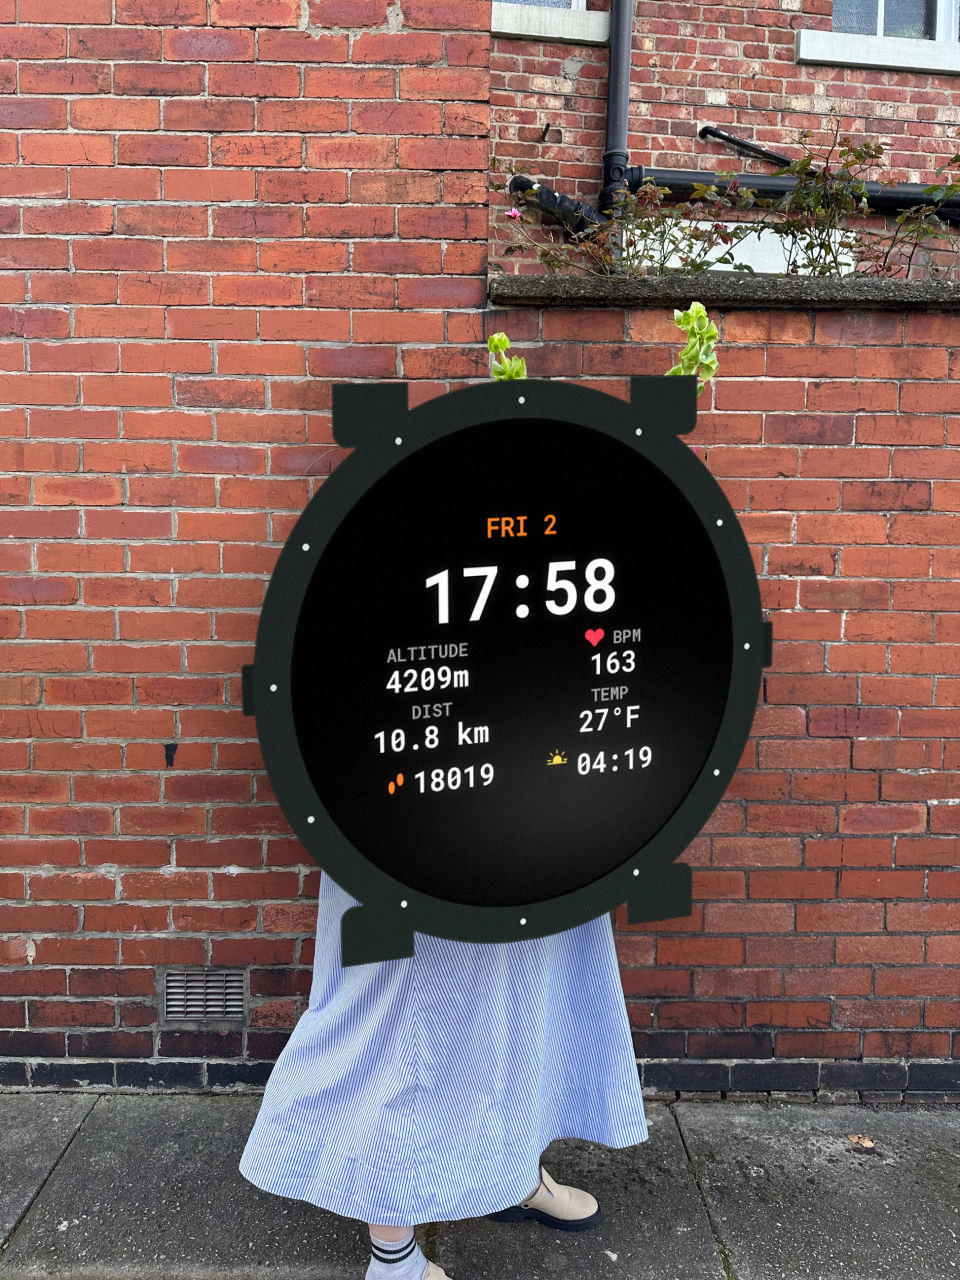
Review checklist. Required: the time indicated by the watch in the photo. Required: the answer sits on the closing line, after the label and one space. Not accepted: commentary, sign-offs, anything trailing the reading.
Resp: 17:58
